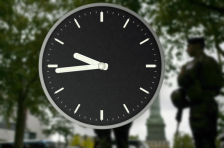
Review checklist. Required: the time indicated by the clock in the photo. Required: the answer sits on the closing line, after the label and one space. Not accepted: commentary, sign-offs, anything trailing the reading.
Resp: 9:44
